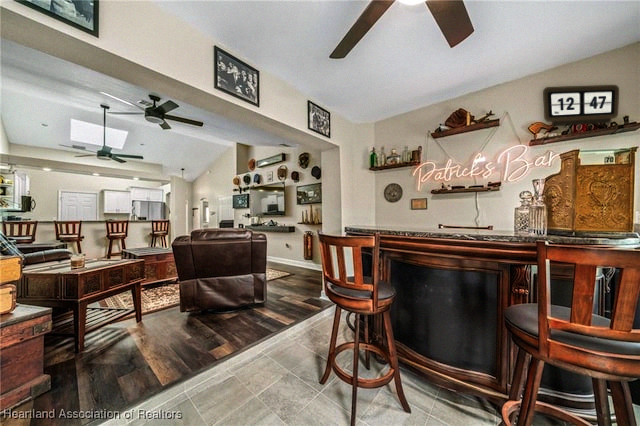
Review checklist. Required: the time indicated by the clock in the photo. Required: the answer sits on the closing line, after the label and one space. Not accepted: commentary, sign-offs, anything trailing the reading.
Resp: 12:47
